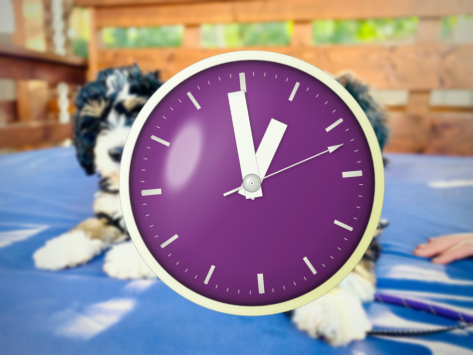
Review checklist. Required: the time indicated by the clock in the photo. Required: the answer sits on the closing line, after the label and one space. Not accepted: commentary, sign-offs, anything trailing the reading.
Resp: 12:59:12
